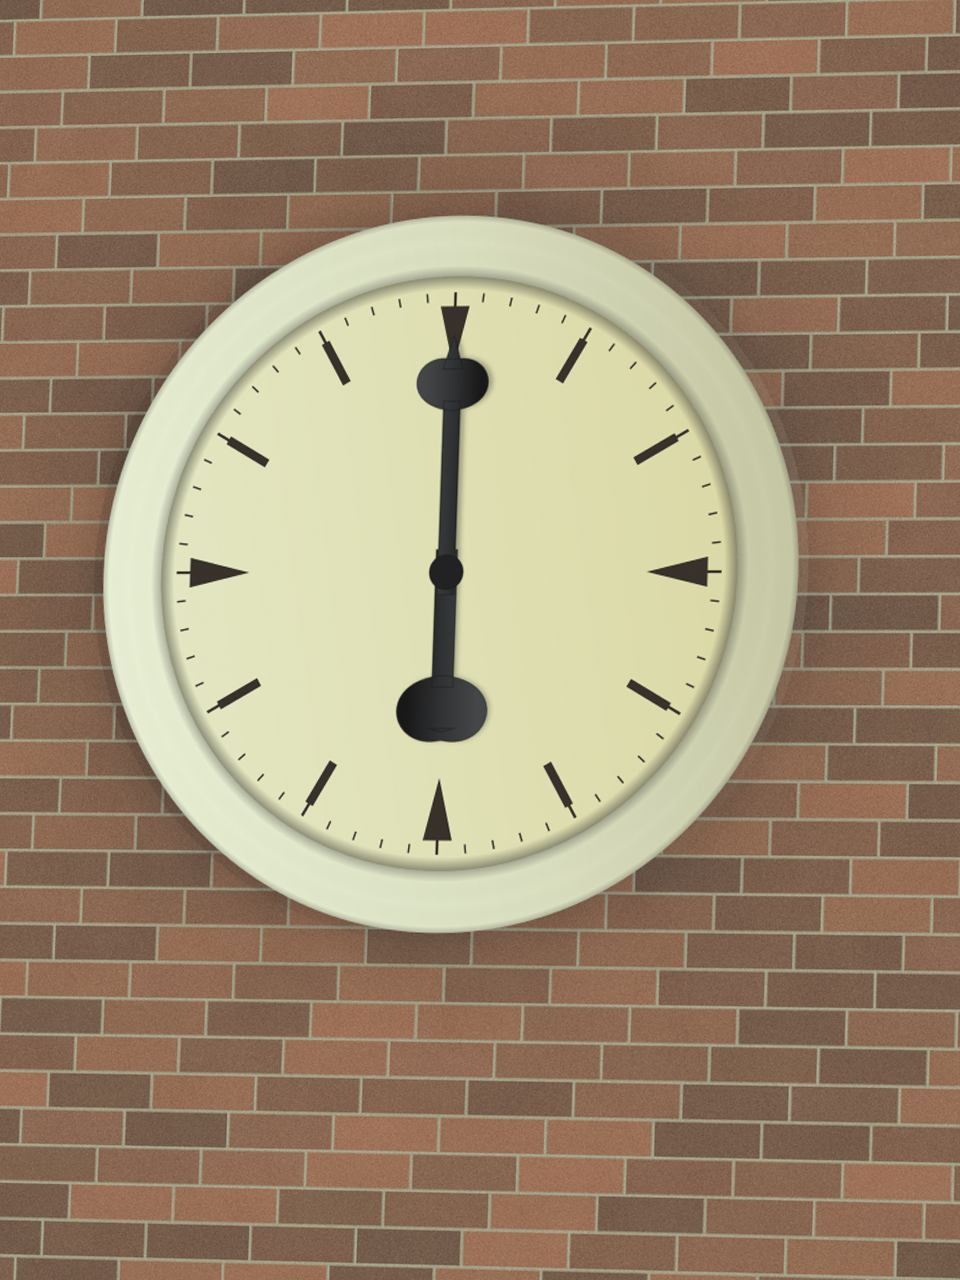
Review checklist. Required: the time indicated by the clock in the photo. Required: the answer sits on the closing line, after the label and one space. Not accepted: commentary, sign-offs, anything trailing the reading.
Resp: 6:00
